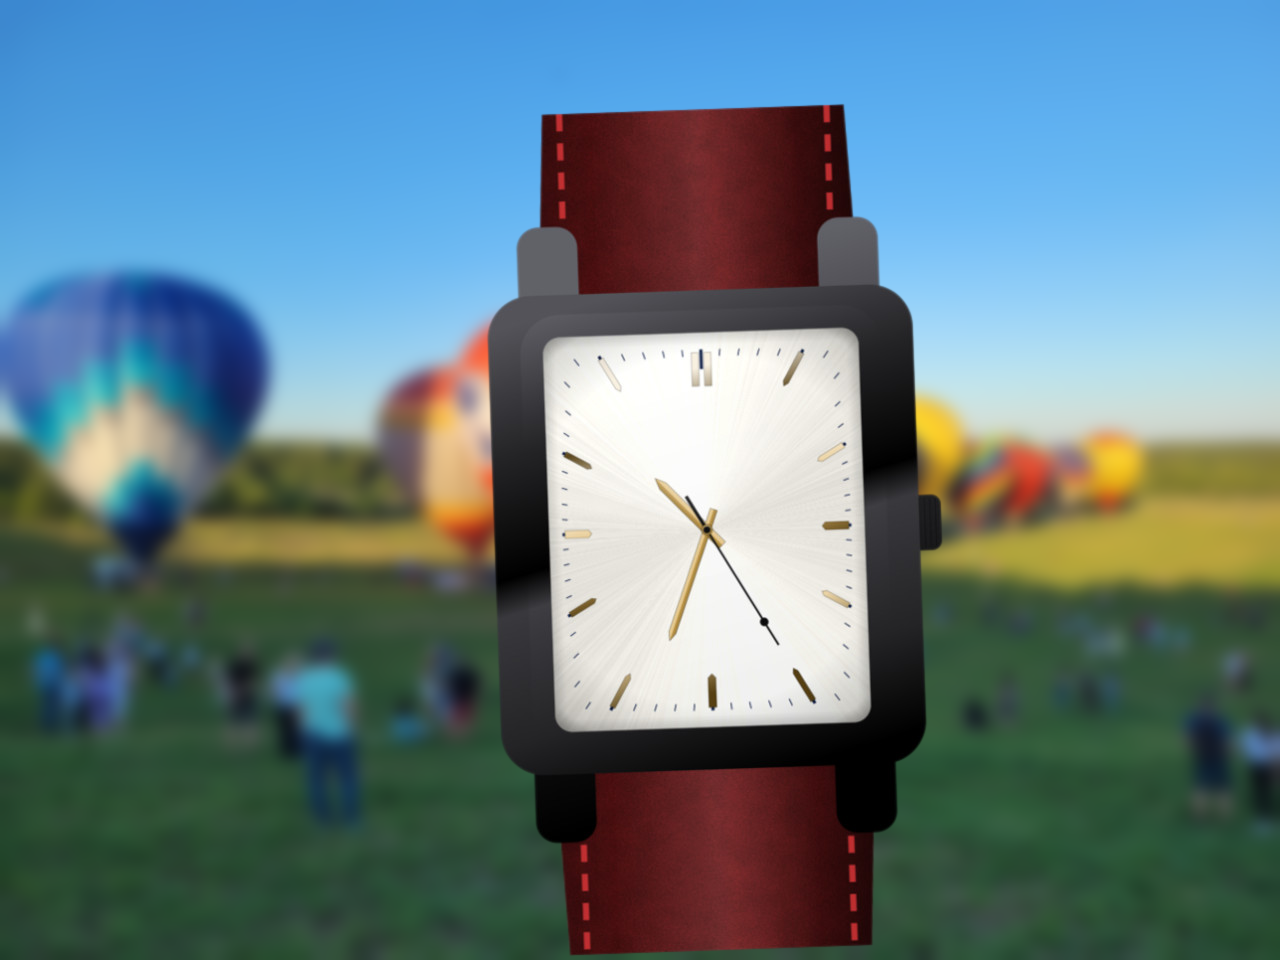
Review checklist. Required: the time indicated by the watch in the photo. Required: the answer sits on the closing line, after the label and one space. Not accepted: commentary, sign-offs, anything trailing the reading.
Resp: 10:33:25
